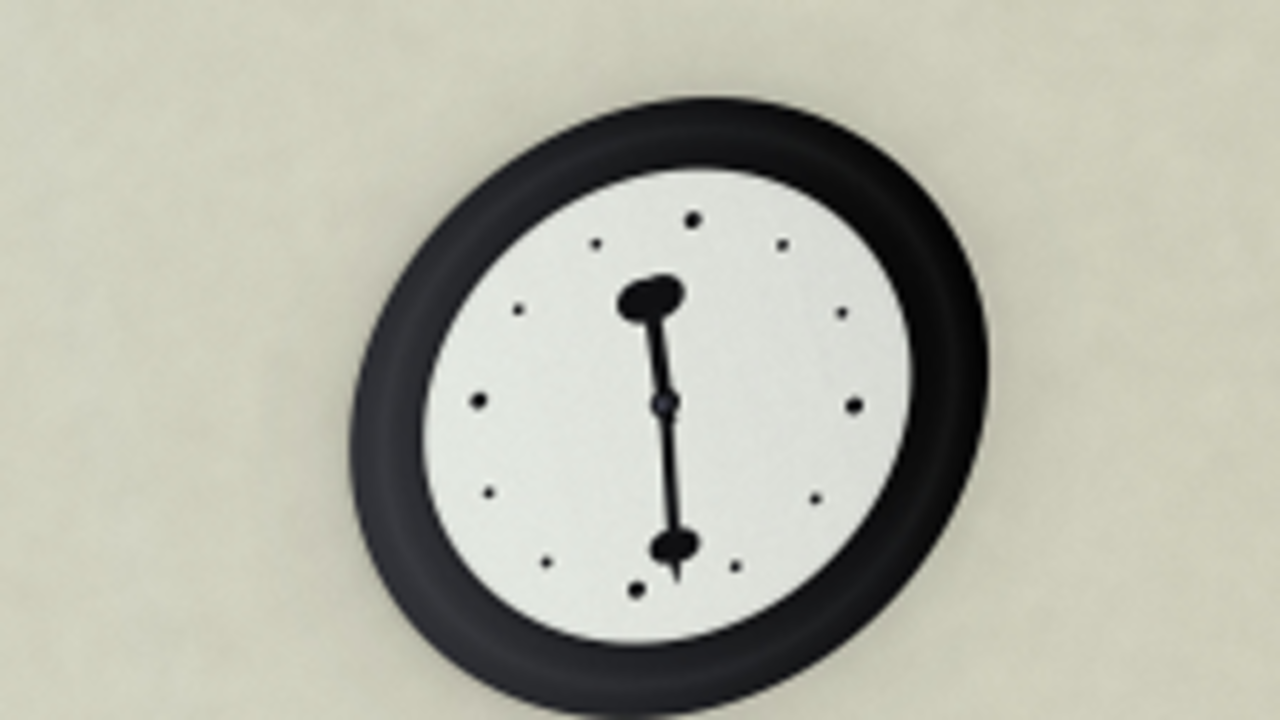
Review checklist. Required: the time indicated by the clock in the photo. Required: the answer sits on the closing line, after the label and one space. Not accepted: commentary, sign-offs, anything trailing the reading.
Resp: 11:28
